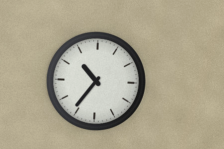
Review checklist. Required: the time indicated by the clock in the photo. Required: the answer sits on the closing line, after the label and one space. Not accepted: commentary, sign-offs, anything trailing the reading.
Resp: 10:36
